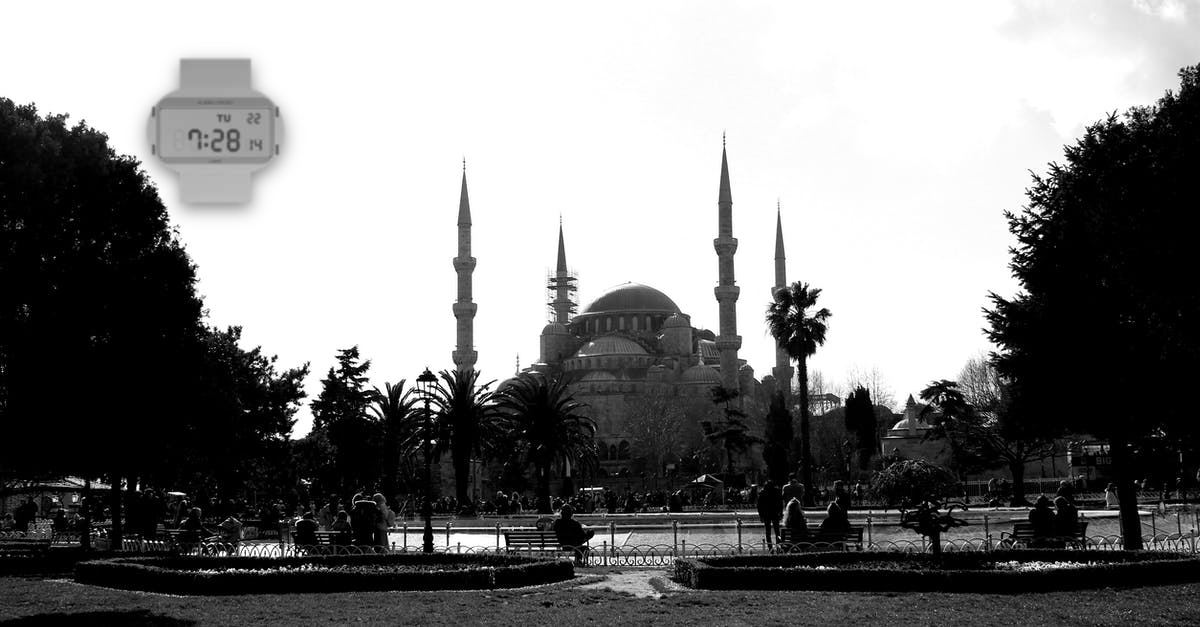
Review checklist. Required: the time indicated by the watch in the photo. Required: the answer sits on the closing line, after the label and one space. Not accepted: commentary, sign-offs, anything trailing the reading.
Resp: 7:28:14
